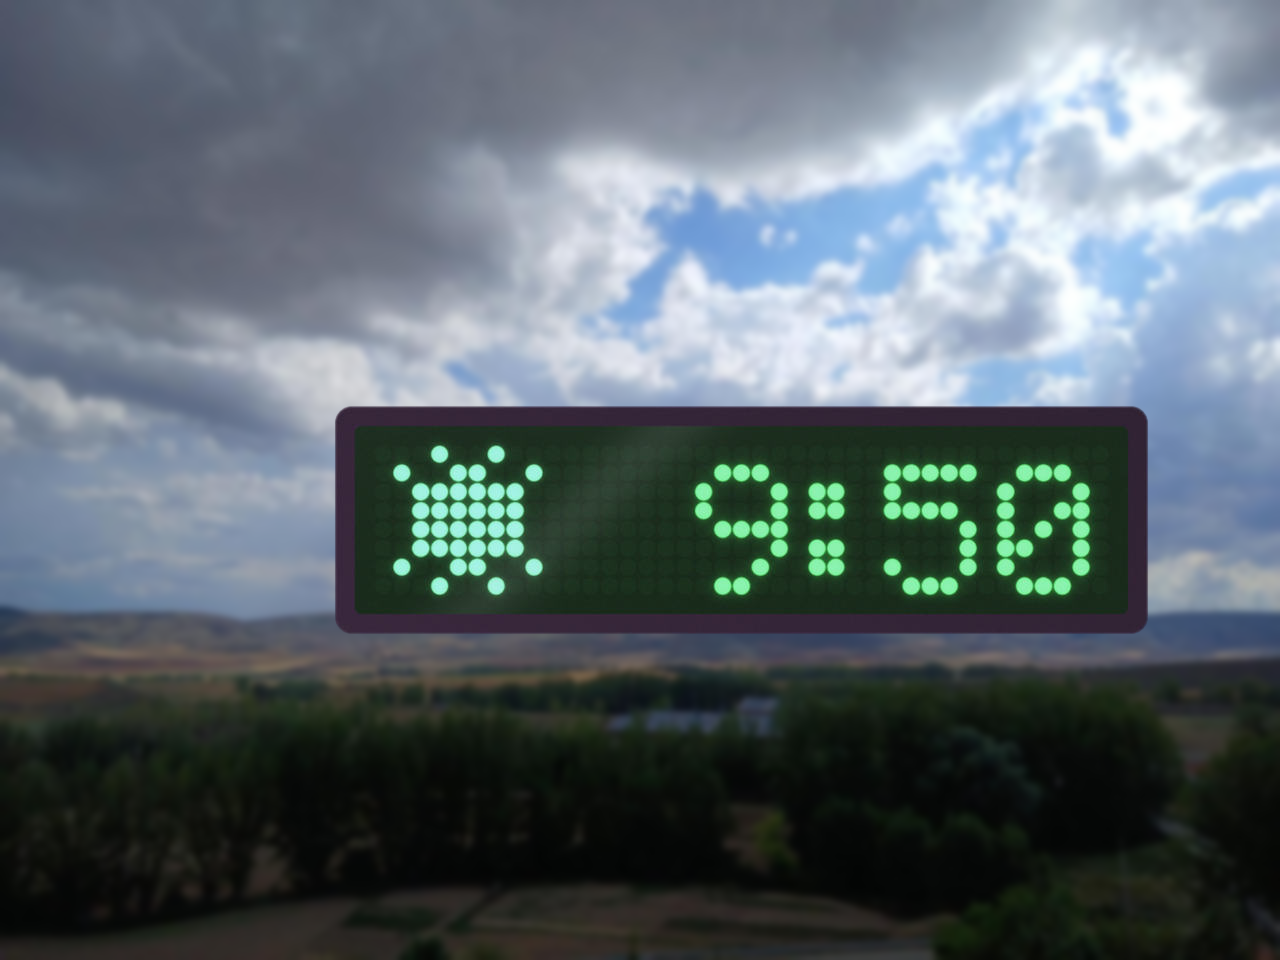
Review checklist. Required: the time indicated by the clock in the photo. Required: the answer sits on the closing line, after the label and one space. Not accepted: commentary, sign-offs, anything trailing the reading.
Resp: 9:50
